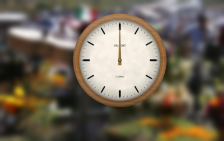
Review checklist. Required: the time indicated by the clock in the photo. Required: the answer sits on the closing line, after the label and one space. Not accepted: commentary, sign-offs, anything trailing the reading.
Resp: 12:00
